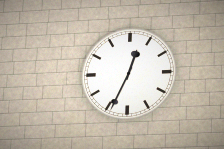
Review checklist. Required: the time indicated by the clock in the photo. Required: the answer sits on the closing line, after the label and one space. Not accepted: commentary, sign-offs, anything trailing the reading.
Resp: 12:34
